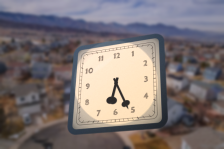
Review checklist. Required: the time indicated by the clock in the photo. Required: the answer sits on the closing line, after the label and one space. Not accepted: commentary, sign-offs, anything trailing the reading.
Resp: 6:26
